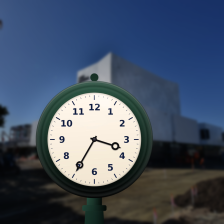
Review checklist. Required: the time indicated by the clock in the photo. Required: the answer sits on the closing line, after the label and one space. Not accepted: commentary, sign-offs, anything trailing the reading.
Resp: 3:35
